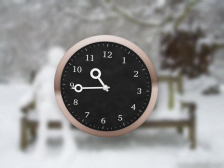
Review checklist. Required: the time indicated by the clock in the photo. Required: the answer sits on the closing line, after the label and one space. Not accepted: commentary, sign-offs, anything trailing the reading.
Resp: 10:44
